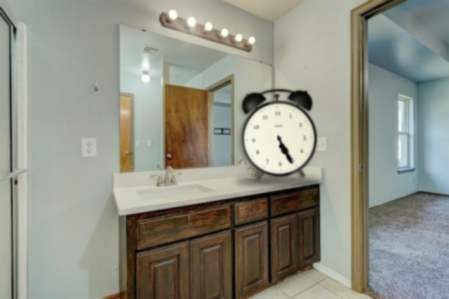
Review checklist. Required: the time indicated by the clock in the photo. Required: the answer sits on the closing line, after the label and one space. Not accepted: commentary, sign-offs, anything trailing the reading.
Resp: 5:26
